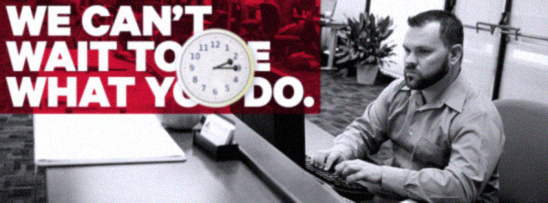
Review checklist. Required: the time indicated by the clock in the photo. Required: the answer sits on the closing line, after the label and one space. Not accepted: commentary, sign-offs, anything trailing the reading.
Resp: 2:15
